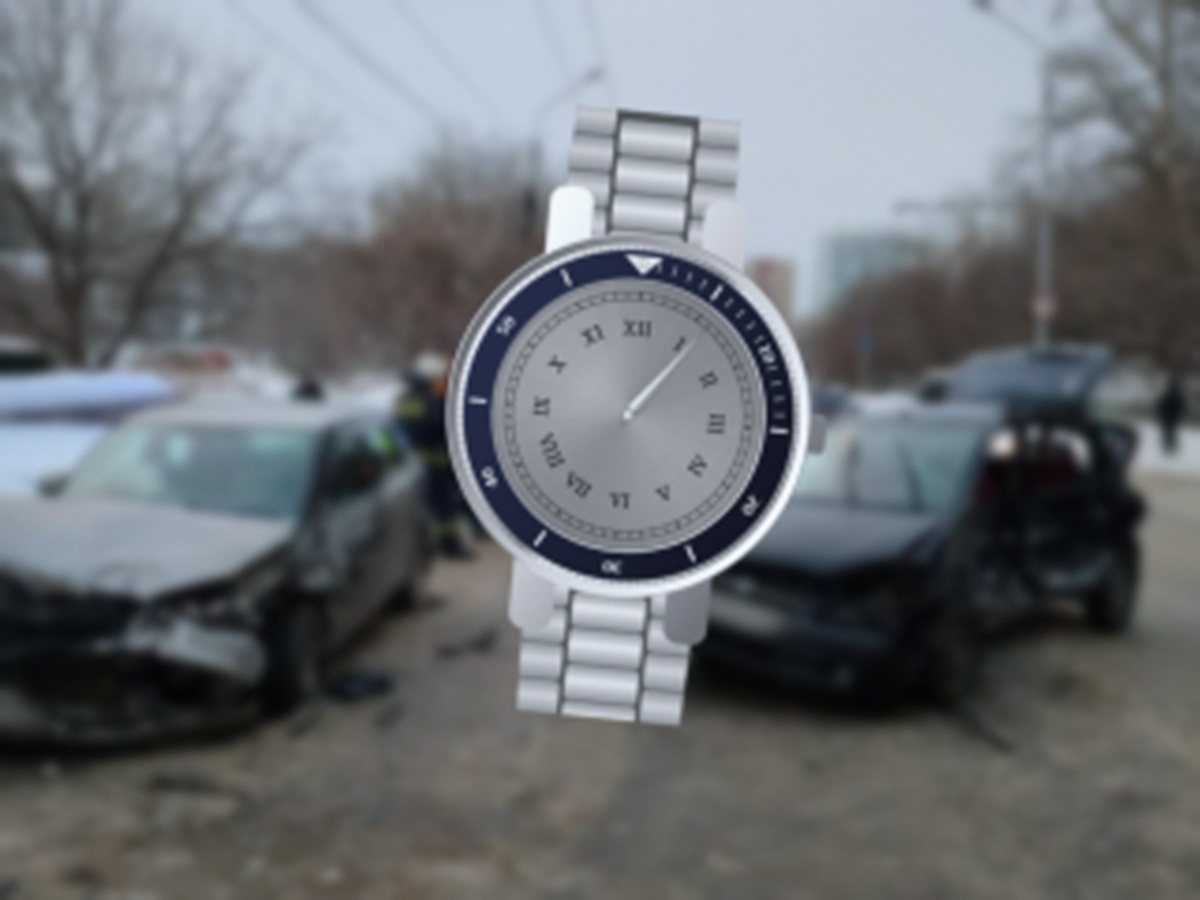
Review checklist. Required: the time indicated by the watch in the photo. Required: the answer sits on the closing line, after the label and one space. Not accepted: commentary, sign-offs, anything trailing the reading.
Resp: 1:06
